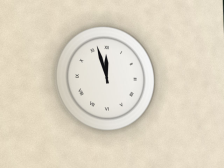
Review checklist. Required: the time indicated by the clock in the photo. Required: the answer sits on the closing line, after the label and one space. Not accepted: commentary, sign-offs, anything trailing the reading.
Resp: 11:57
